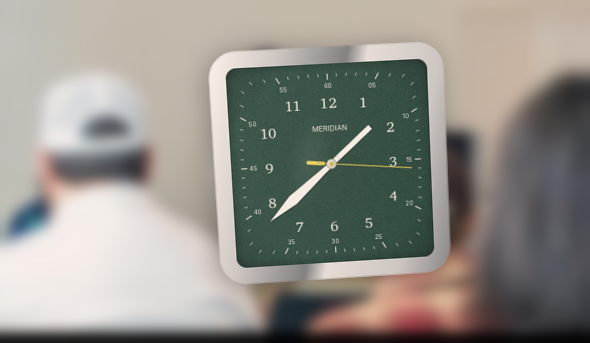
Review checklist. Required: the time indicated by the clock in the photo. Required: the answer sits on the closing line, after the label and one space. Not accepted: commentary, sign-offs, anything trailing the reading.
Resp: 1:38:16
